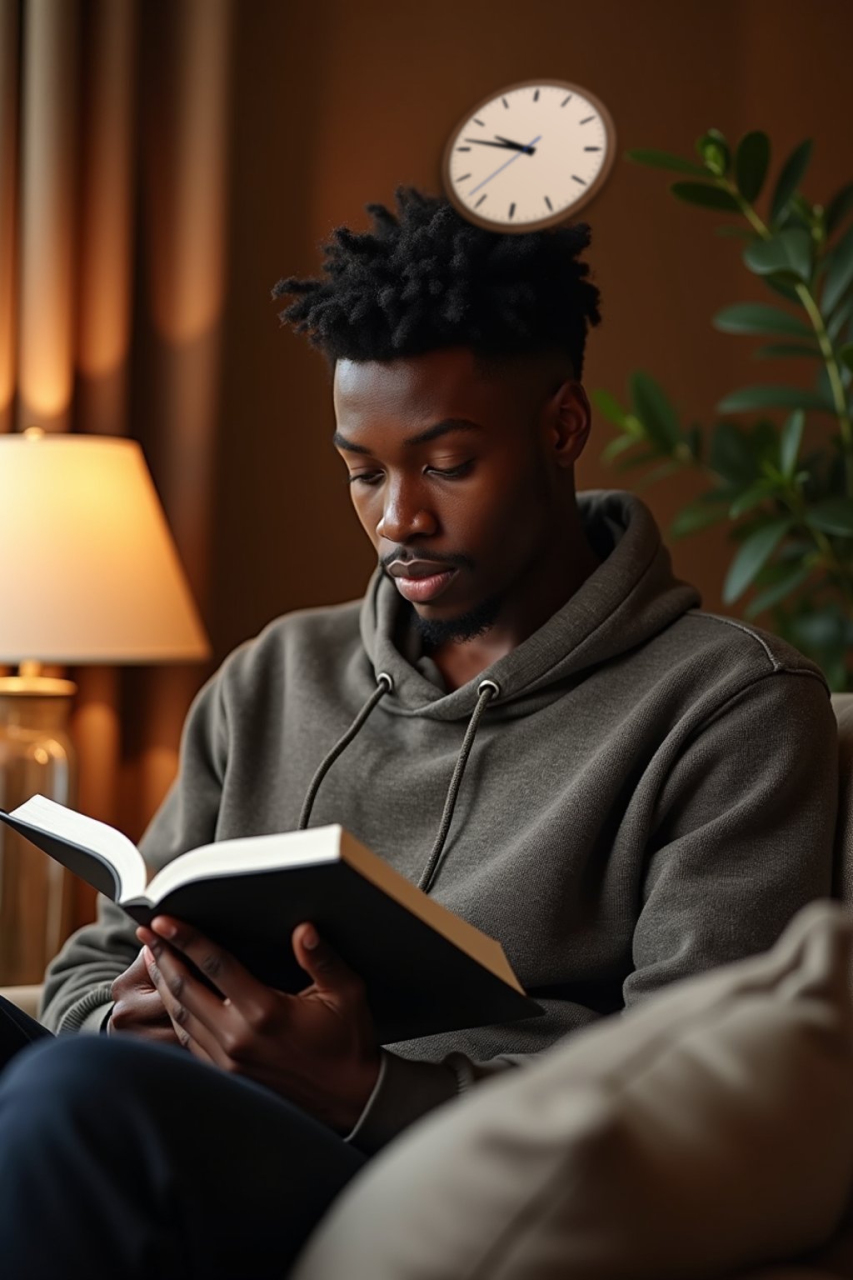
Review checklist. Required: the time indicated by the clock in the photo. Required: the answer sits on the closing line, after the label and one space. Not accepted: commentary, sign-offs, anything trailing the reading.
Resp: 9:46:37
